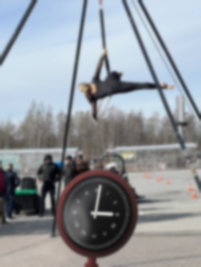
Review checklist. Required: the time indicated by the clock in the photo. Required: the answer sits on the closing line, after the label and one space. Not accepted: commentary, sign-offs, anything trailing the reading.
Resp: 3:01
